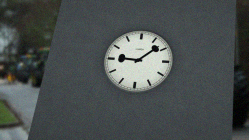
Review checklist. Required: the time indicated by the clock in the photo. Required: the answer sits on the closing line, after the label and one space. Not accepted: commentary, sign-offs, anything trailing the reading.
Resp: 9:08
